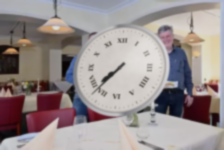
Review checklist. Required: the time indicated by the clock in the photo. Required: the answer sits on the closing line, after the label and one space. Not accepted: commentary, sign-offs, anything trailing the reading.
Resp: 7:37
